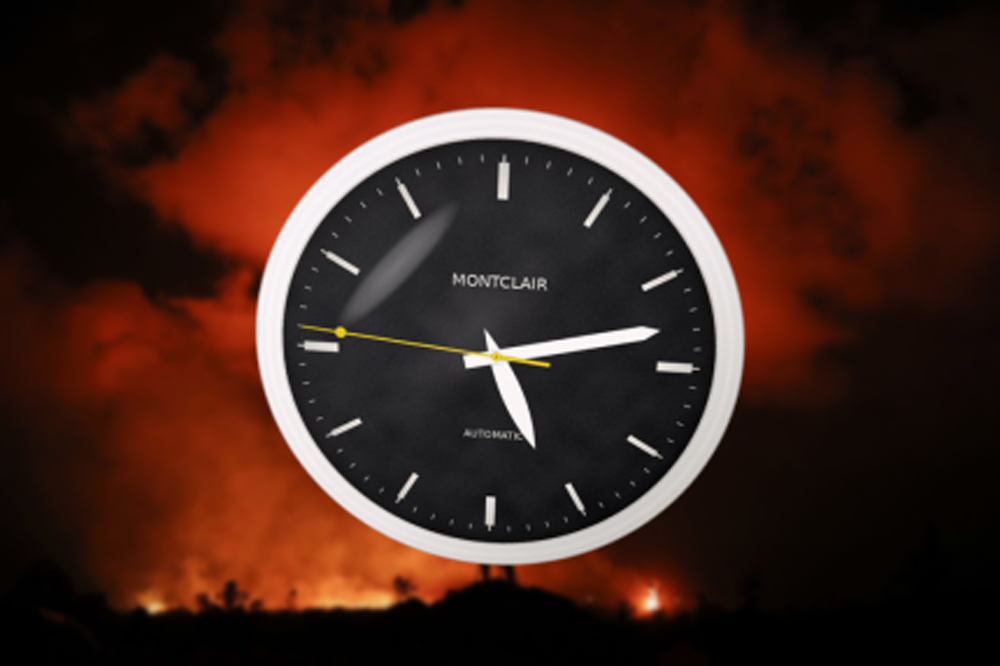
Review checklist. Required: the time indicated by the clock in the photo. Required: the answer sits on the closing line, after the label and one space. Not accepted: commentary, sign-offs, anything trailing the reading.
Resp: 5:12:46
